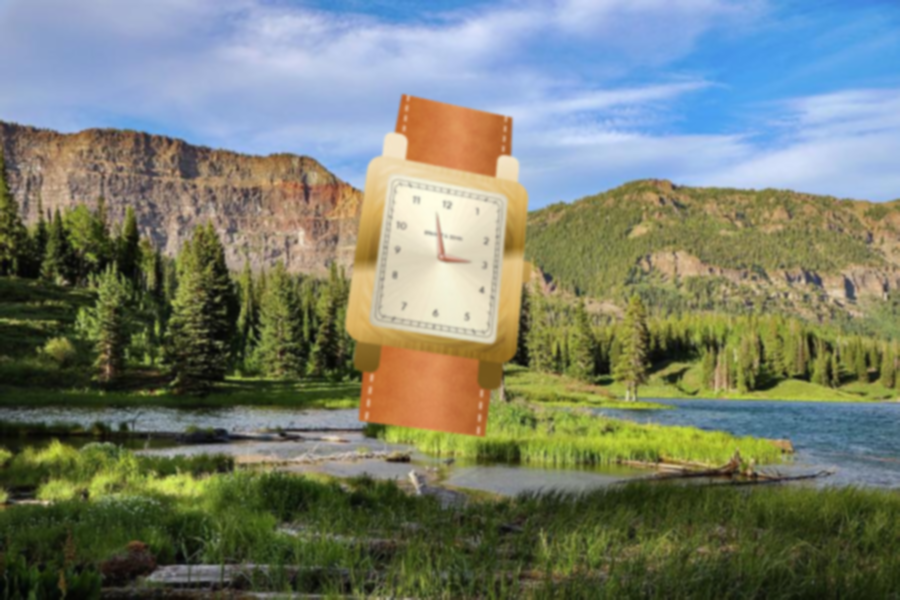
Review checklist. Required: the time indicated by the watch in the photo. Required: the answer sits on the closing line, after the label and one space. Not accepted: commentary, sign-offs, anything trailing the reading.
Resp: 2:58
